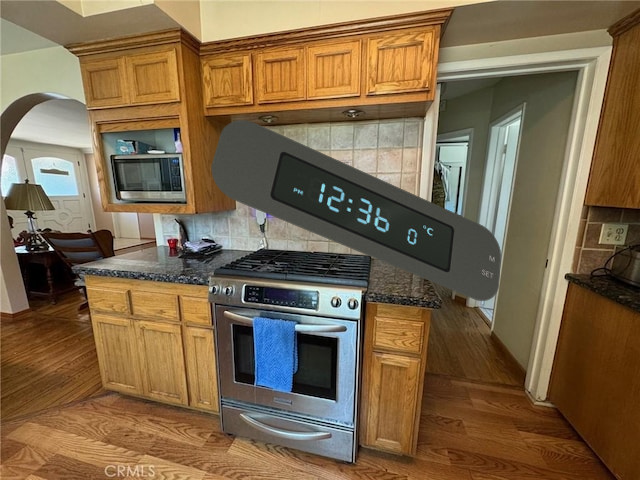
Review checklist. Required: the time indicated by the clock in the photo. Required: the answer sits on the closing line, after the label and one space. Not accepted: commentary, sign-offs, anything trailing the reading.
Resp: 12:36
